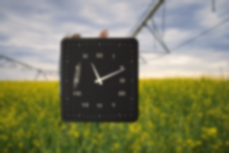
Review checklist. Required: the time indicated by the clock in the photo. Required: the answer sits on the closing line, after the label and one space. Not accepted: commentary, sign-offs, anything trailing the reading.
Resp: 11:11
